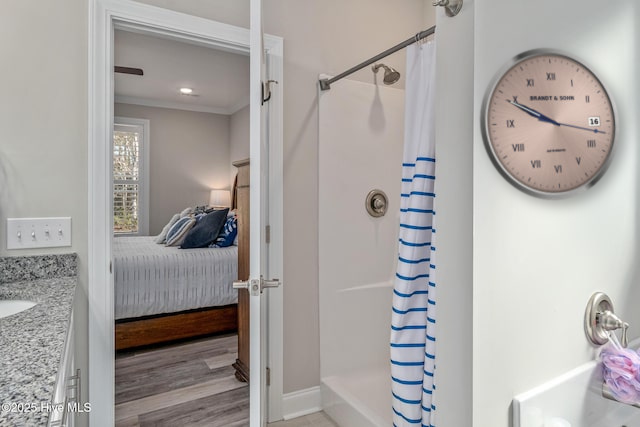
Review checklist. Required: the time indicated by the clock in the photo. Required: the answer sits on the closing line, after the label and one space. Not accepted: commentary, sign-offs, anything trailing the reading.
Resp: 9:49:17
